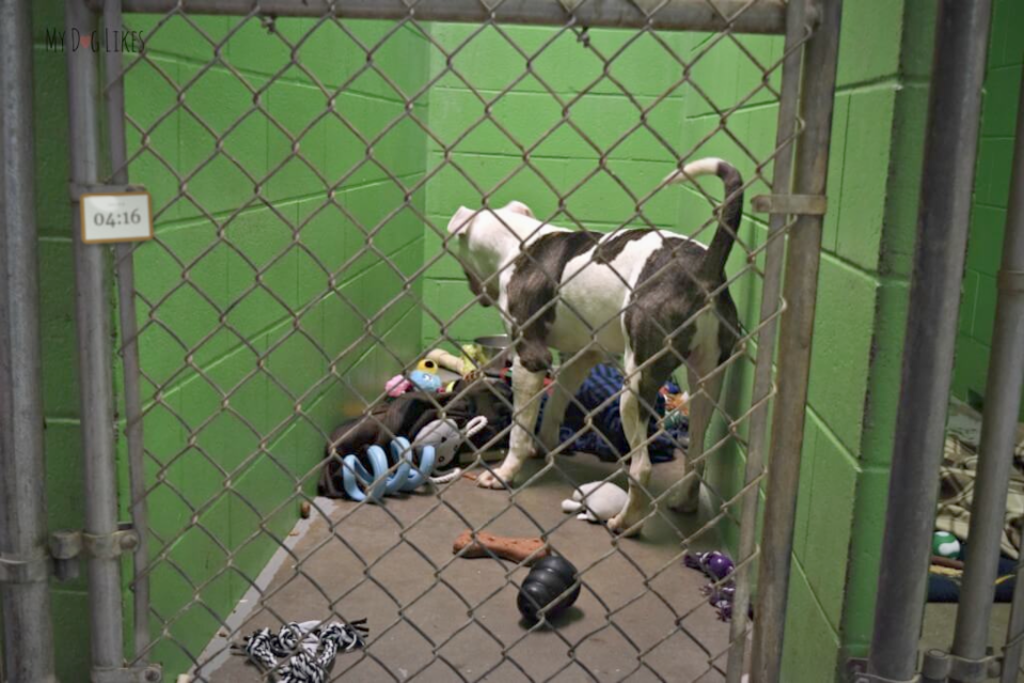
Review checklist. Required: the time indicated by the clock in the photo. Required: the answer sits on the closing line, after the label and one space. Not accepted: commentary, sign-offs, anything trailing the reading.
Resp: 4:16
